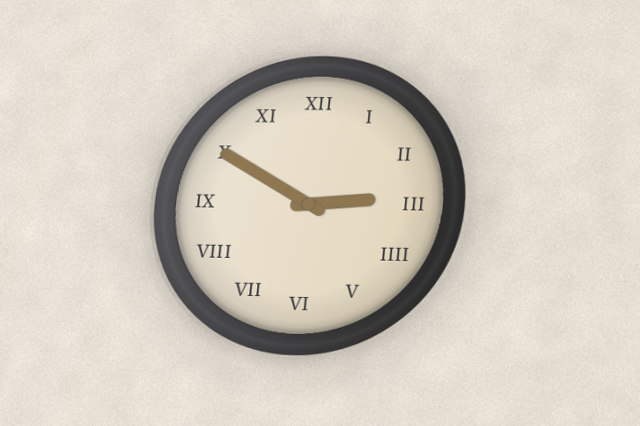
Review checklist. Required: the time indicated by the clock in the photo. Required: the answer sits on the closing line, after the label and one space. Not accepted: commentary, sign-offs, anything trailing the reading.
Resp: 2:50
